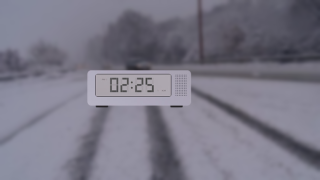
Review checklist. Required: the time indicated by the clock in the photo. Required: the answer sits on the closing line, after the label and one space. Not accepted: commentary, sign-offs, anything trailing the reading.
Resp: 2:25
